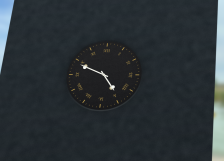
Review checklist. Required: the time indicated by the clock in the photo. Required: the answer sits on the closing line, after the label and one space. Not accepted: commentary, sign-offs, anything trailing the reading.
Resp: 4:49
